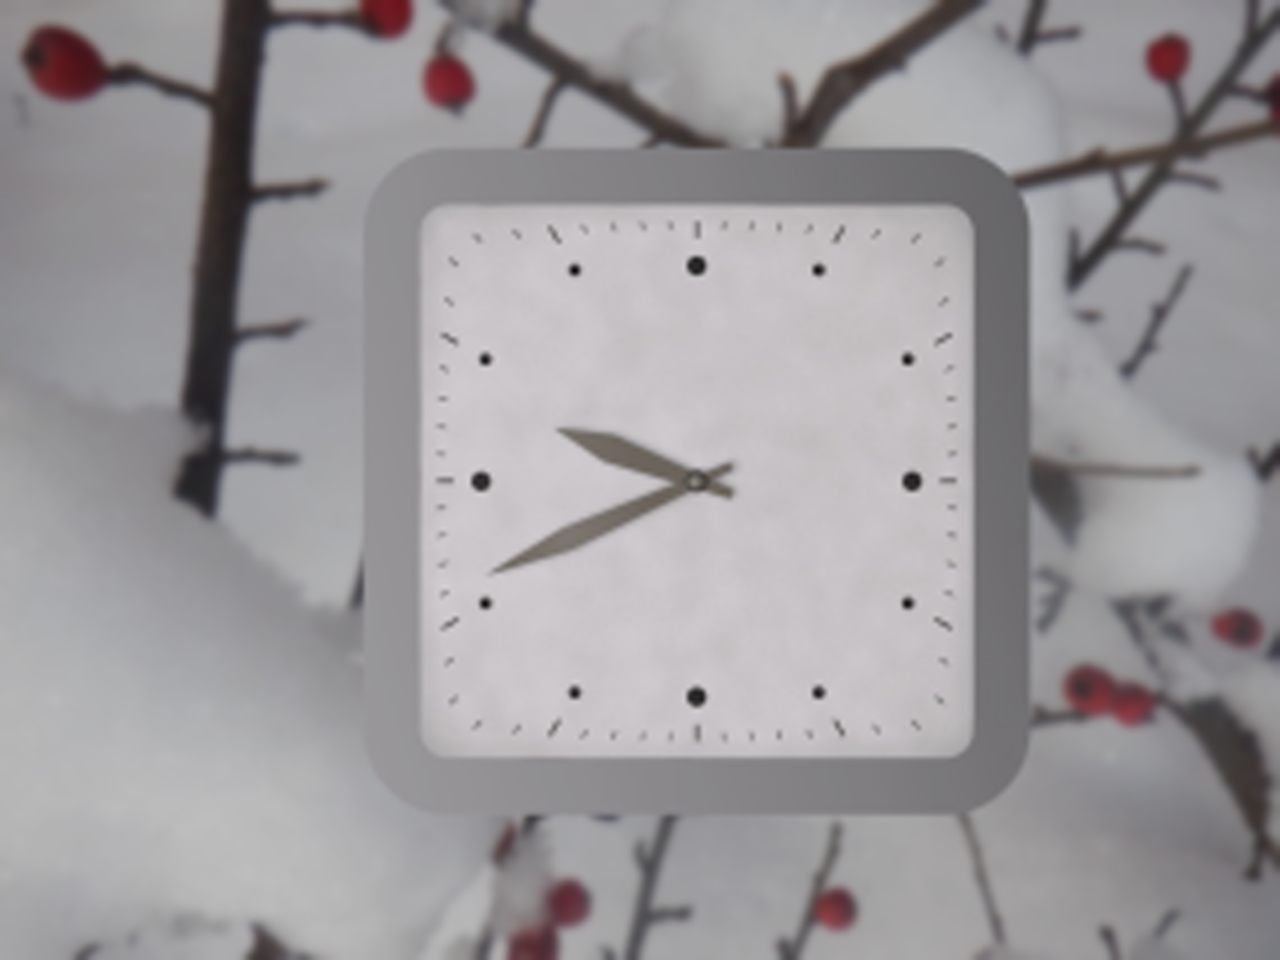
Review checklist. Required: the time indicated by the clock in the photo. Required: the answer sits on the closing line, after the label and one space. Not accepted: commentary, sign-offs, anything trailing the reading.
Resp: 9:41
